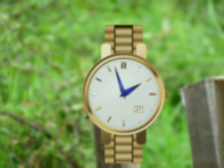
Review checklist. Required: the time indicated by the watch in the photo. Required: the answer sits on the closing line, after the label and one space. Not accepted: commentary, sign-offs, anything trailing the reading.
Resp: 1:57
